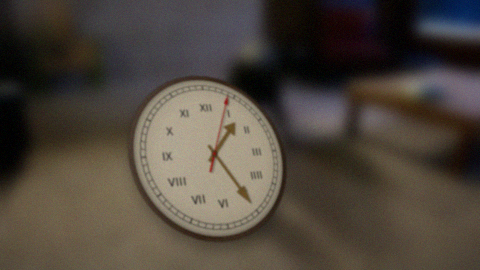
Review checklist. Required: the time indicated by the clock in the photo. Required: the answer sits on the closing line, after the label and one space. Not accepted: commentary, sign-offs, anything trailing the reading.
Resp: 1:25:04
